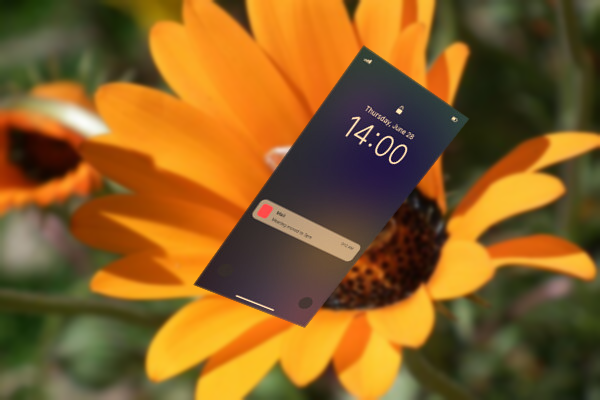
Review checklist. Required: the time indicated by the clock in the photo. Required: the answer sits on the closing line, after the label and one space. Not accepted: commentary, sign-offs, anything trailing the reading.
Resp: 14:00
